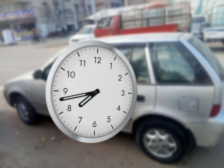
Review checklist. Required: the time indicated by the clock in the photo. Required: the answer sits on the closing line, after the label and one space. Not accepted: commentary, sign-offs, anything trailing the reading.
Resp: 7:43
